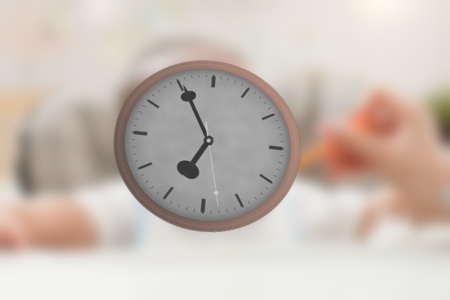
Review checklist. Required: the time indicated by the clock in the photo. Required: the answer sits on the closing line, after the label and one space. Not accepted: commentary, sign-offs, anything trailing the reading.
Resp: 6:55:28
